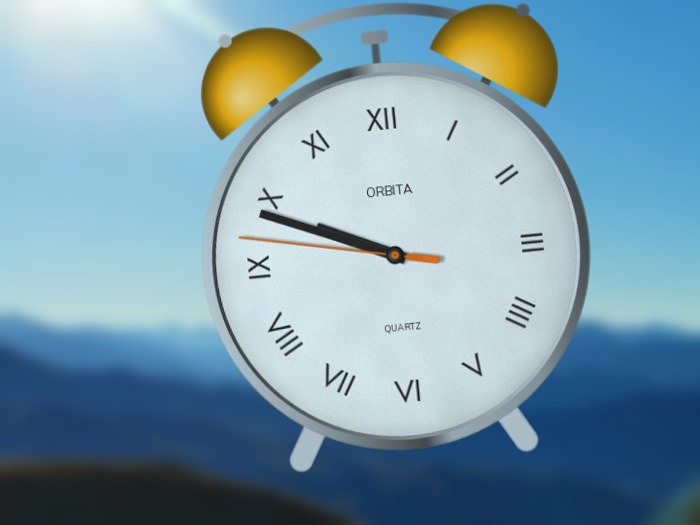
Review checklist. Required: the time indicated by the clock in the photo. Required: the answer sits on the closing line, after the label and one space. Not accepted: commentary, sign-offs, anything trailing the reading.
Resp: 9:48:47
